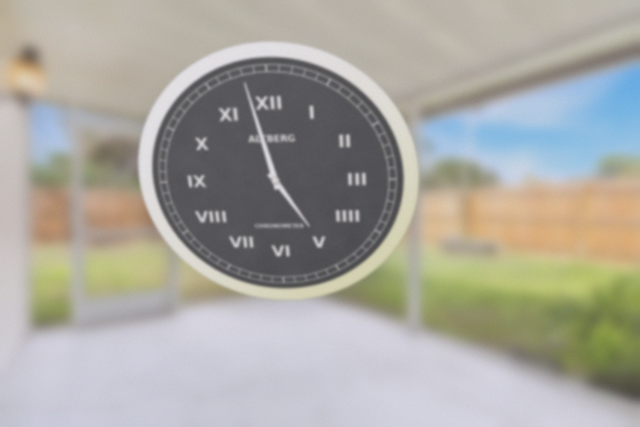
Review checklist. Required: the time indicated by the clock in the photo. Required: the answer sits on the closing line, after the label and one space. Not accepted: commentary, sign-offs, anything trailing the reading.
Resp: 4:58
